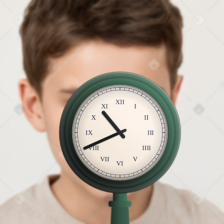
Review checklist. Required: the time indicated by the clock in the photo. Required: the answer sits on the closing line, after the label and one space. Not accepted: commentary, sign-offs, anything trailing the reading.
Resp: 10:41
